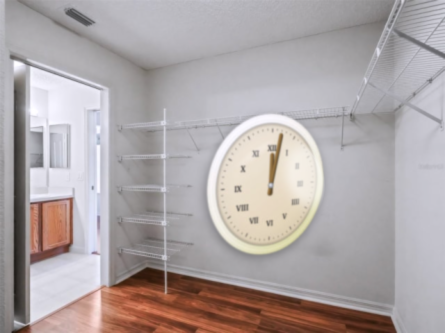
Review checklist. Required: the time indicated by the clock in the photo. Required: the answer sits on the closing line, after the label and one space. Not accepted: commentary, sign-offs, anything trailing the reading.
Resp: 12:02
